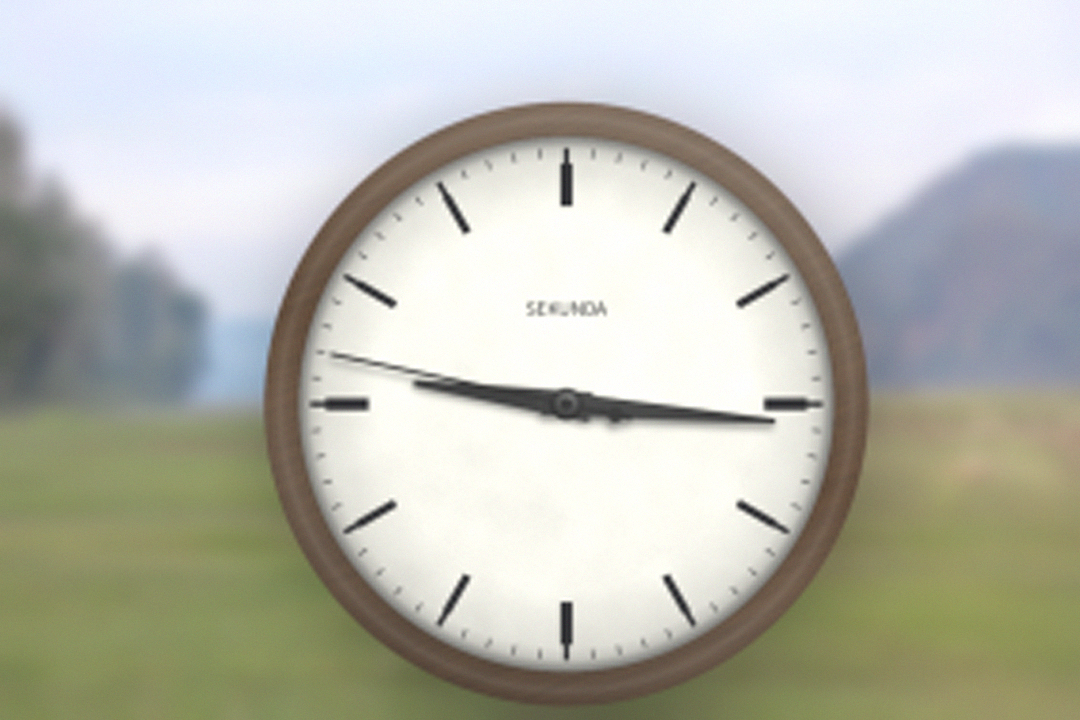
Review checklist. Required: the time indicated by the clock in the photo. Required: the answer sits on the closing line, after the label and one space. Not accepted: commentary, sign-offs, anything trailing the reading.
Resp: 9:15:47
